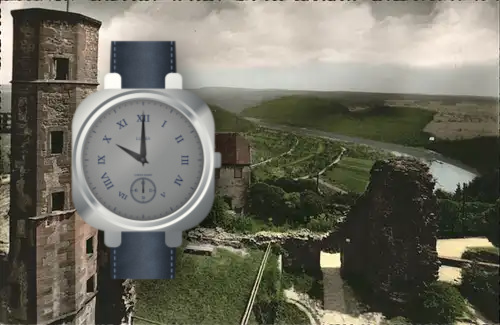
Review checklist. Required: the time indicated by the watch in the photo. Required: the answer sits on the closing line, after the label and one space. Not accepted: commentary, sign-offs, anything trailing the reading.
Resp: 10:00
